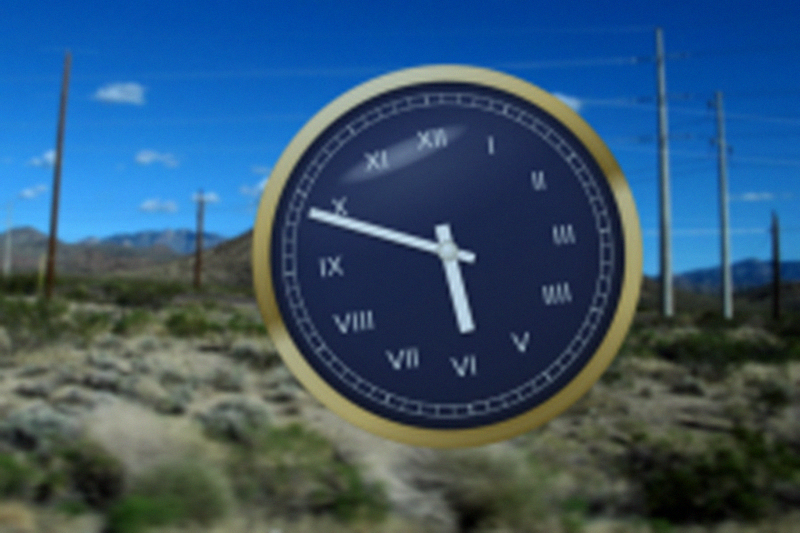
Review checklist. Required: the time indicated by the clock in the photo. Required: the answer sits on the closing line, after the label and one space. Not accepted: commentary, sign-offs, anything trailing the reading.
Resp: 5:49
